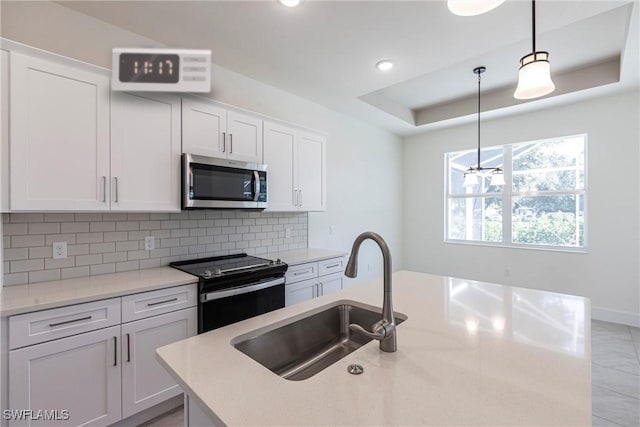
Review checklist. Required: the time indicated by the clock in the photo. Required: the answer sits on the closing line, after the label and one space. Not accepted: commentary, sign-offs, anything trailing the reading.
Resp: 11:17
